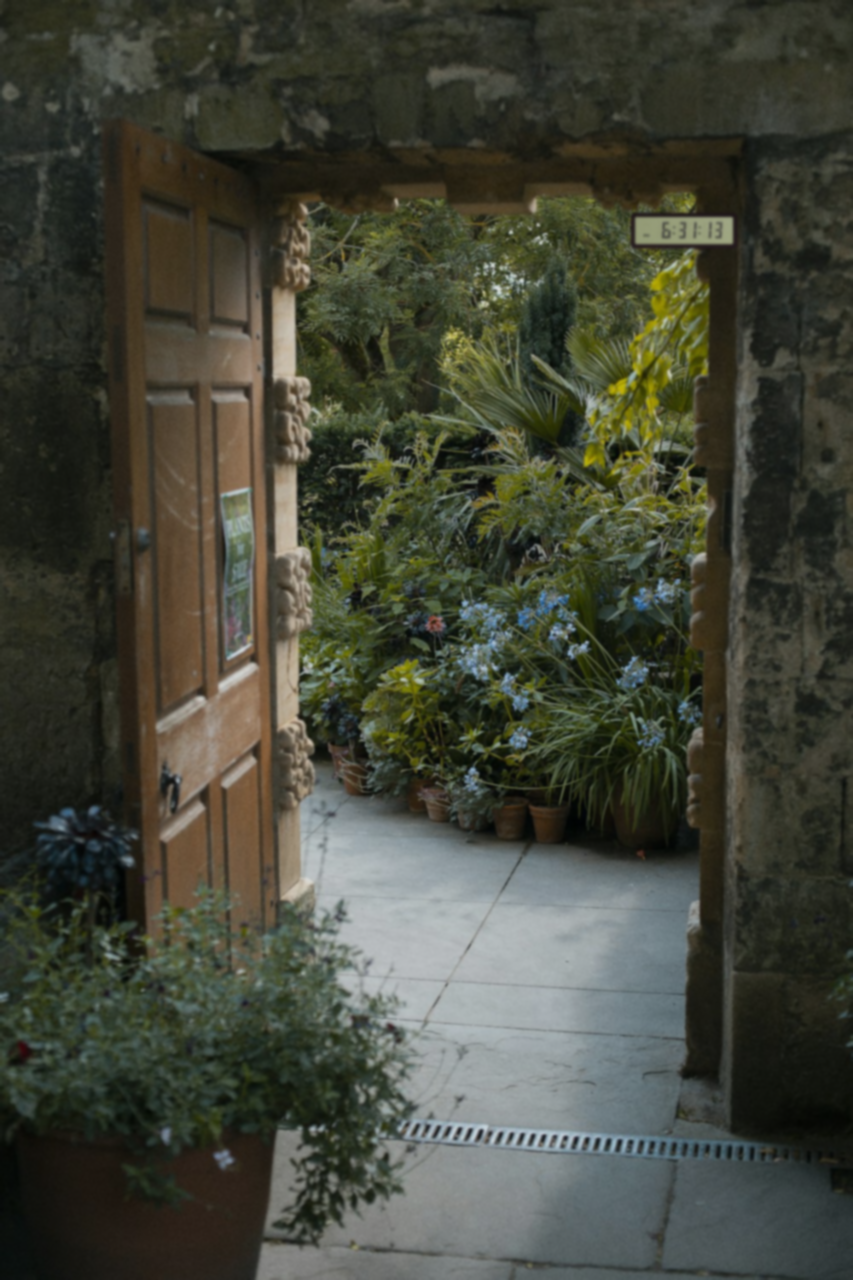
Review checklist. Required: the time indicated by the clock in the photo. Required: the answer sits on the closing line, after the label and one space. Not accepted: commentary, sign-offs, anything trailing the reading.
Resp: 6:31:13
